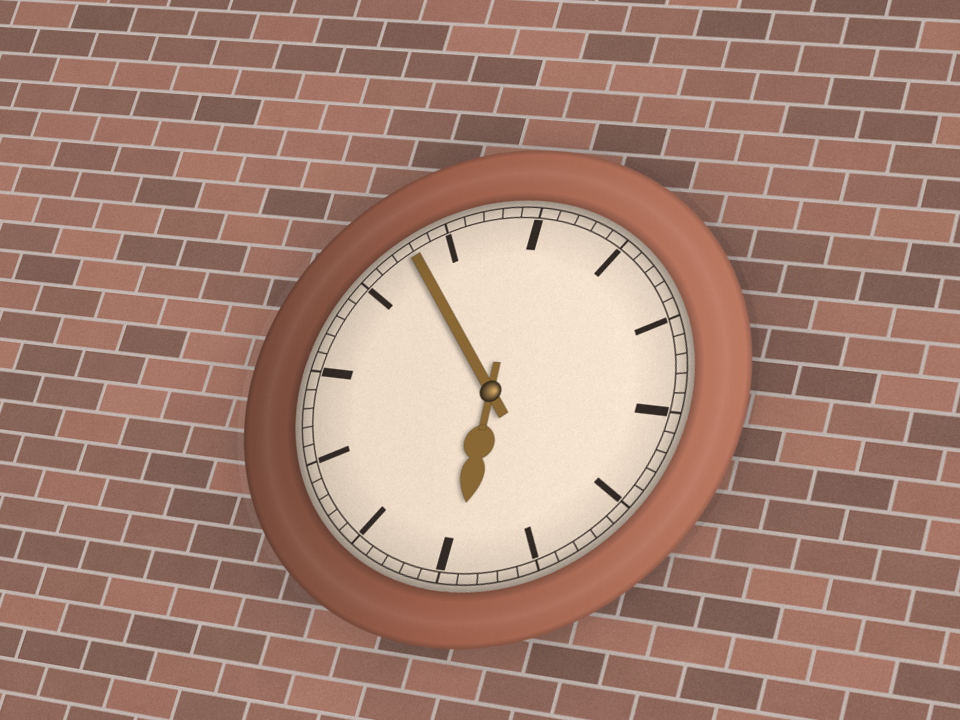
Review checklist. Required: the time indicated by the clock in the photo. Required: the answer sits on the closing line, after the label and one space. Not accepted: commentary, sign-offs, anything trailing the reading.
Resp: 5:53
